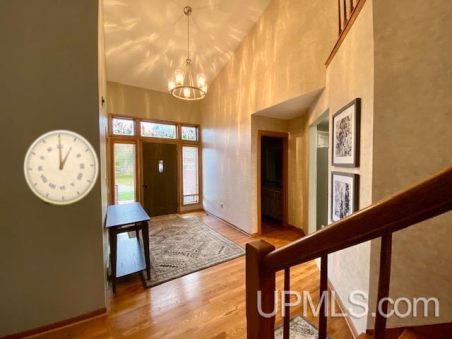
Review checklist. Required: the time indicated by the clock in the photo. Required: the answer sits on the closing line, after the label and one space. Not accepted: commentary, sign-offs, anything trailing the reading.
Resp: 1:00
